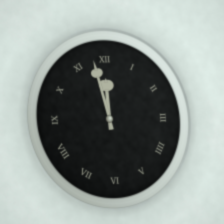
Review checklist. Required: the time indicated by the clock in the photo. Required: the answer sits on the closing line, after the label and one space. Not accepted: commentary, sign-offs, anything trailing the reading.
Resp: 11:58
